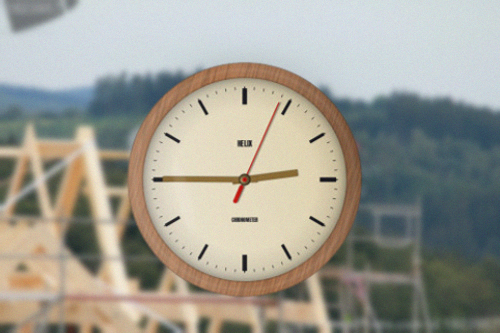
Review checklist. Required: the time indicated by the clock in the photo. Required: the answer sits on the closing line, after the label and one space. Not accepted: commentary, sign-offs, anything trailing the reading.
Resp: 2:45:04
